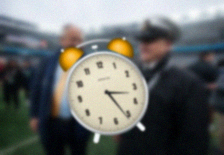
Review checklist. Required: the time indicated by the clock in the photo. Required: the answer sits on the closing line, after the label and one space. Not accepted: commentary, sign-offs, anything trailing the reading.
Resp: 3:26
